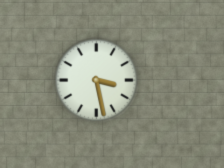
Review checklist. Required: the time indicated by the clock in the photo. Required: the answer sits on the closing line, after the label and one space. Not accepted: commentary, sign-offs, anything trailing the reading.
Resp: 3:28
